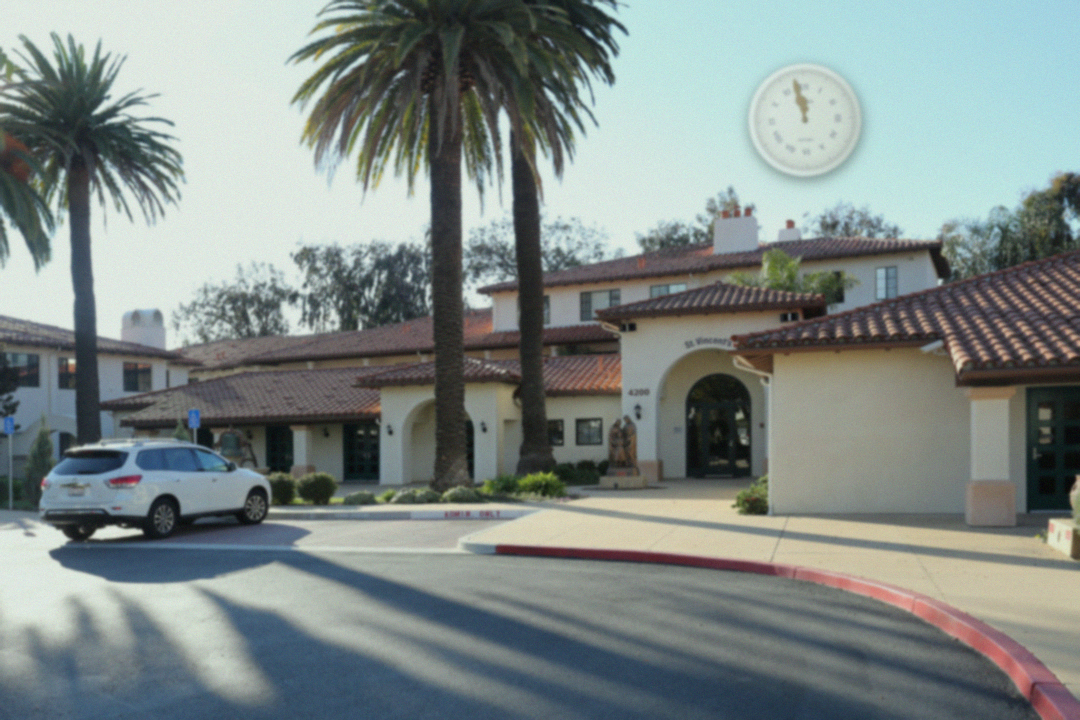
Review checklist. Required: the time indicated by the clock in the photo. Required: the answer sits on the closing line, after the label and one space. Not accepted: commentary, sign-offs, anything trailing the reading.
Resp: 11:58
